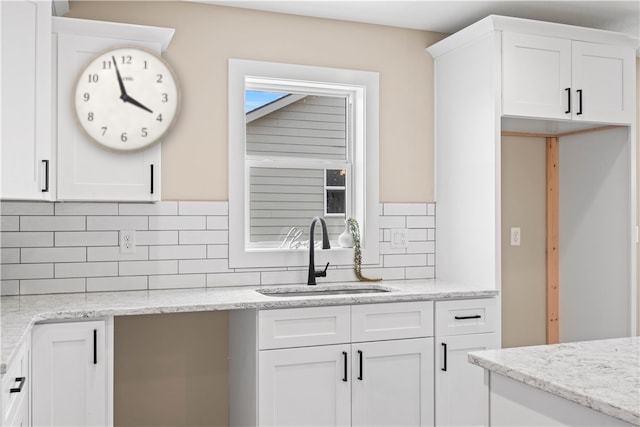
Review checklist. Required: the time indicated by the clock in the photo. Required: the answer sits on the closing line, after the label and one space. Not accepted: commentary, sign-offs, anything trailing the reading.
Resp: 3:57
